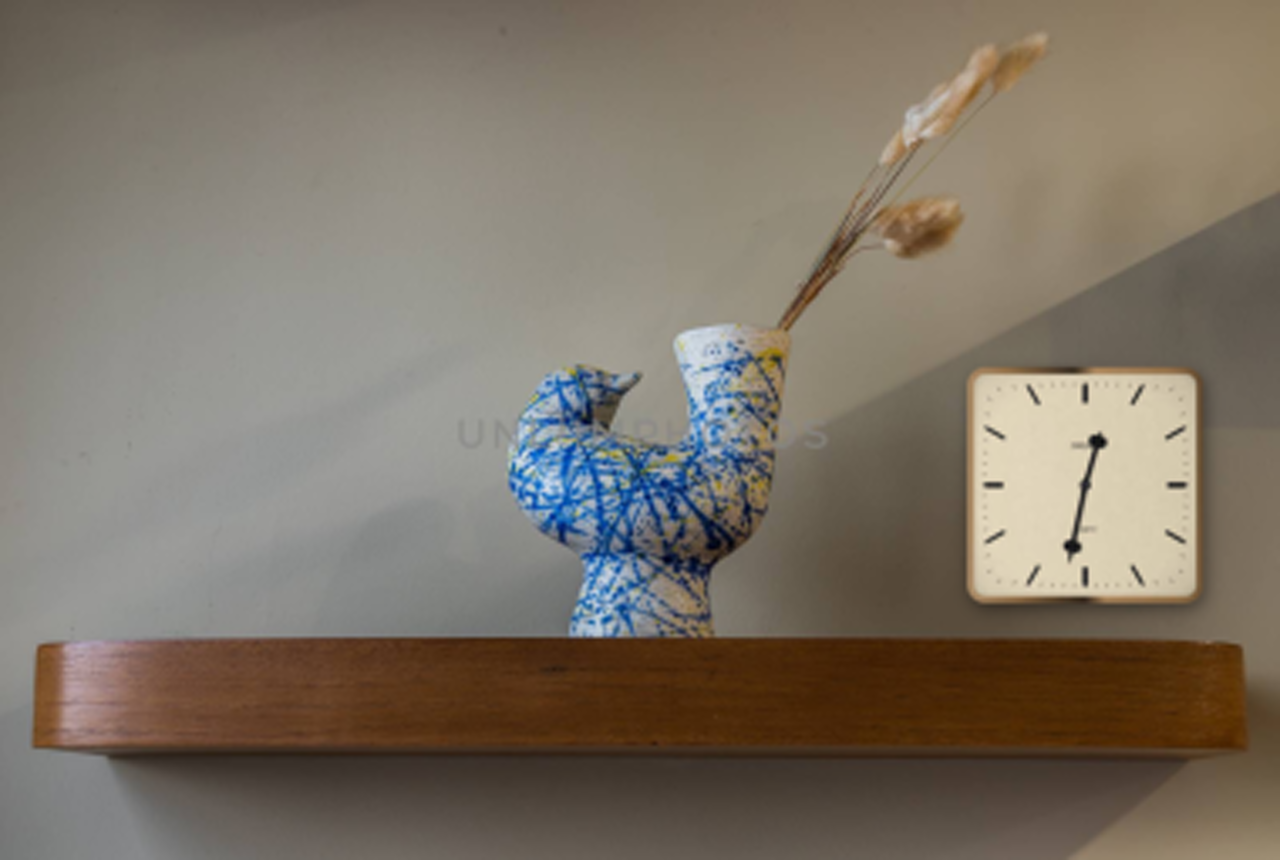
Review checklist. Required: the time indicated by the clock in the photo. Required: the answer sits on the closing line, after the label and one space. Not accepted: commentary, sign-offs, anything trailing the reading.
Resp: 12:32
